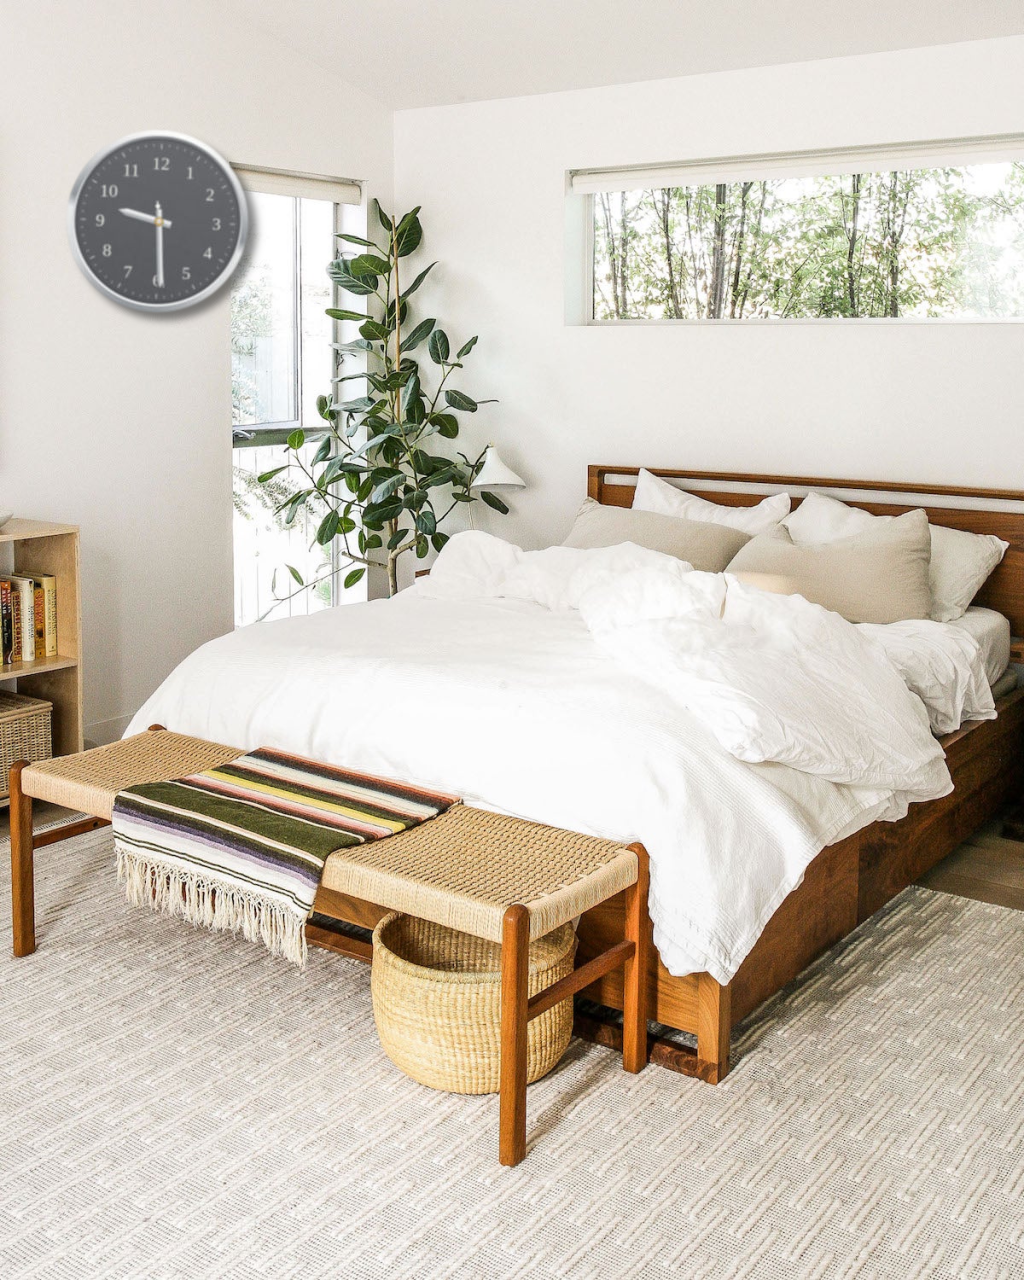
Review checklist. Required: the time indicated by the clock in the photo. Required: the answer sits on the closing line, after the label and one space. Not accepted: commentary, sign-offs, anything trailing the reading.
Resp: 9:29:29
